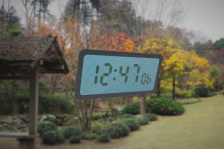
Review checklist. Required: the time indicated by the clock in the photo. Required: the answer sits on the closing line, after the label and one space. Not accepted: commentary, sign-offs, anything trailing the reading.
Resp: 12:47:06
